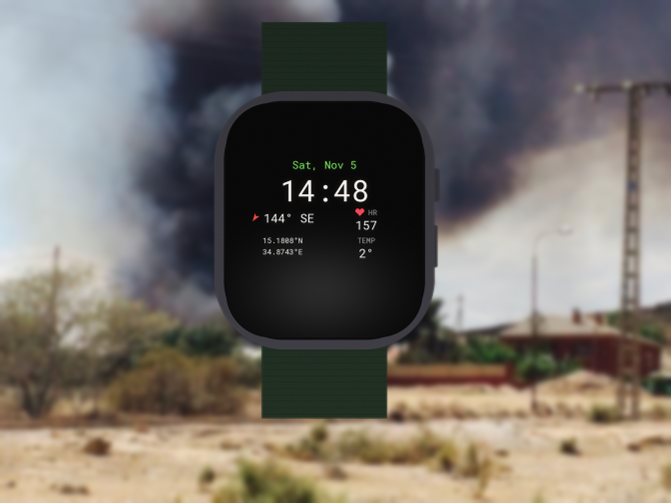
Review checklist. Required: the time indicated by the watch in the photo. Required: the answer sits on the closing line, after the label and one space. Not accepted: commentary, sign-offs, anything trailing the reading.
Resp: 14:48
